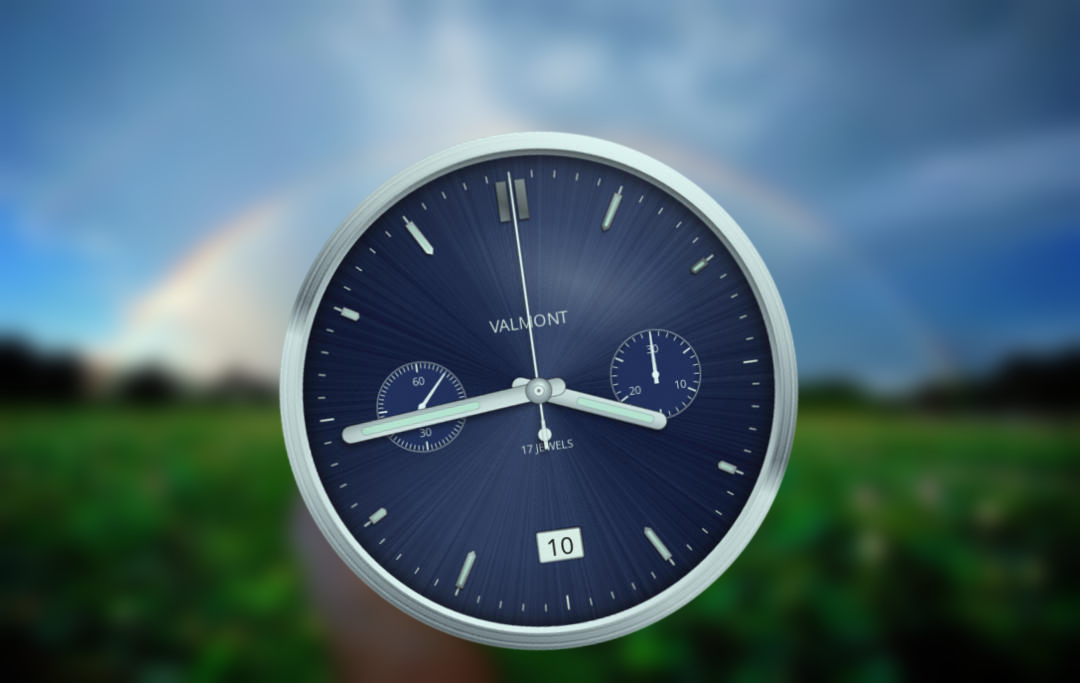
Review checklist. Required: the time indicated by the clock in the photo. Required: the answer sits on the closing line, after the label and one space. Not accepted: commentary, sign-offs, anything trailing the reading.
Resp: 3:44:07
